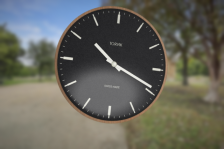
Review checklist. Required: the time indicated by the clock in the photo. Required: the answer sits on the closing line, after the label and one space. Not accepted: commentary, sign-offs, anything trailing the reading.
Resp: 10:19
